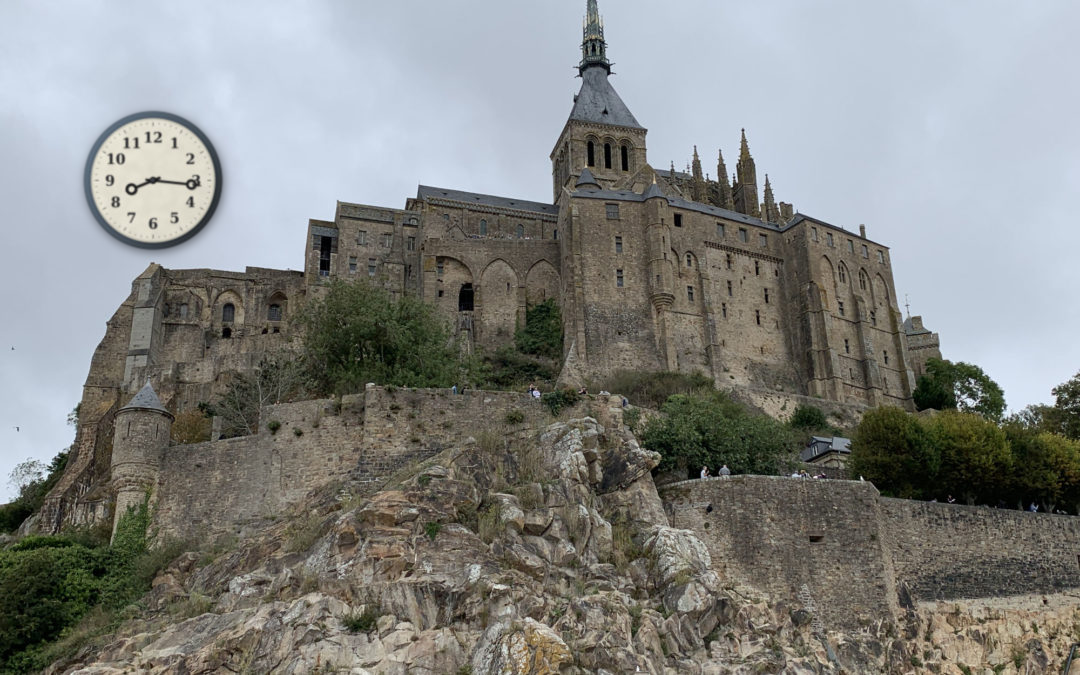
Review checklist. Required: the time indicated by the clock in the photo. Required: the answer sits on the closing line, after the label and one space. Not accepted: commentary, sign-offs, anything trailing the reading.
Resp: 8:16
